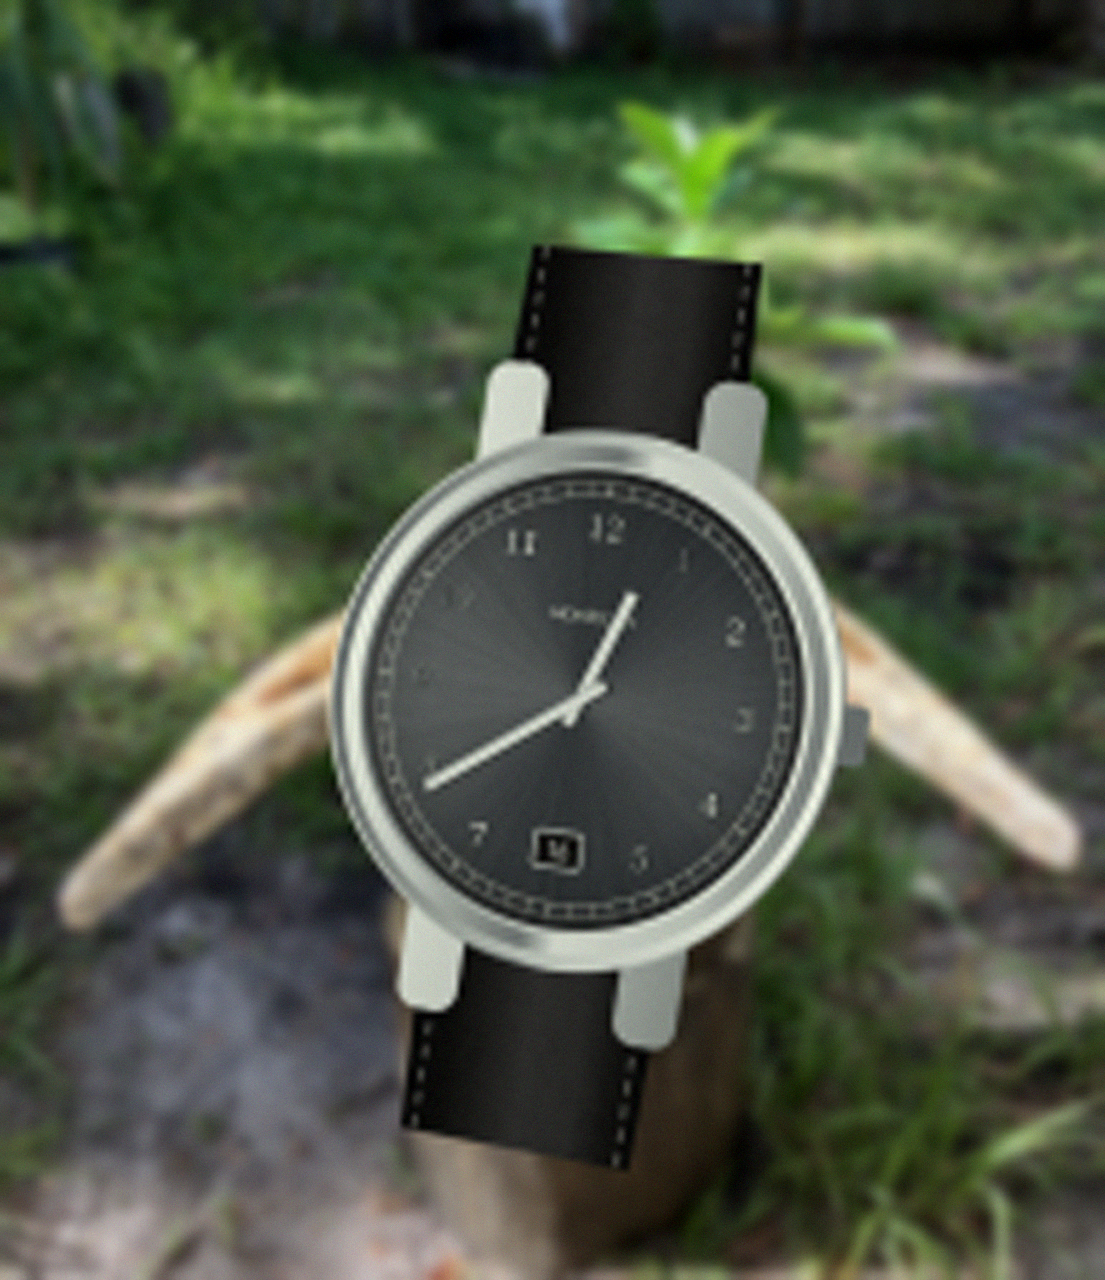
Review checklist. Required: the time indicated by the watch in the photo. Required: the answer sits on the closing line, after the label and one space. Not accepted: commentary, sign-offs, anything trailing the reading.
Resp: 12:39
